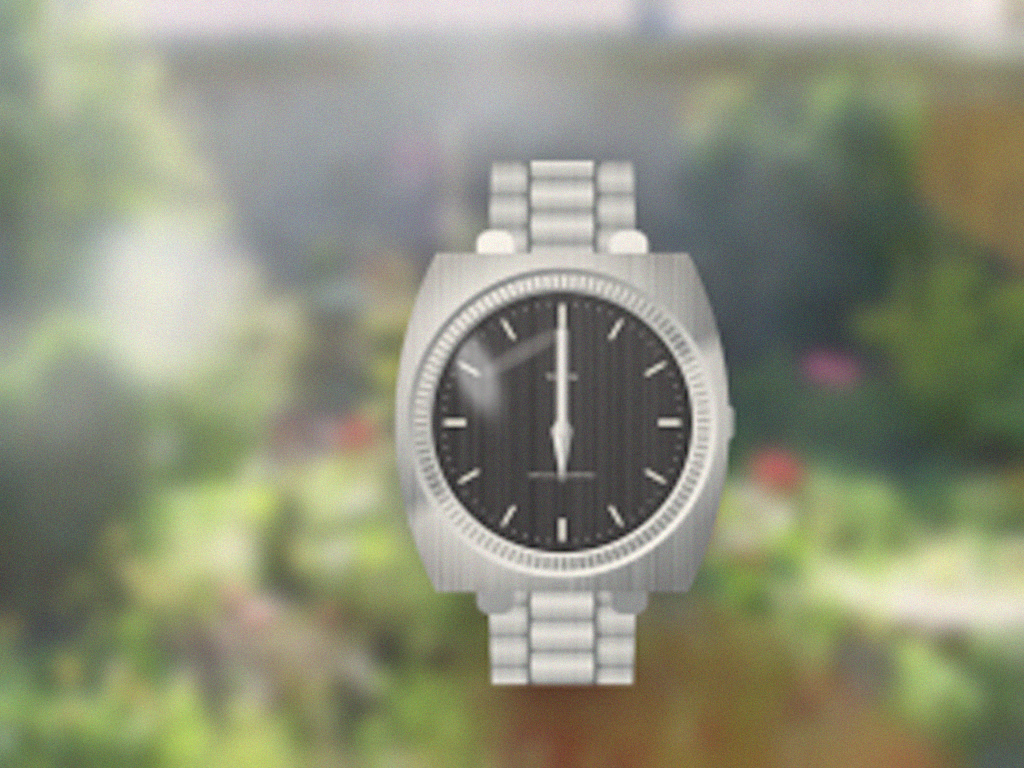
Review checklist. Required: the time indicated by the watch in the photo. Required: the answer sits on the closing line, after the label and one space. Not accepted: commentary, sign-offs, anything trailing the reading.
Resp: 6:00
